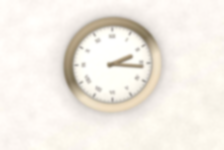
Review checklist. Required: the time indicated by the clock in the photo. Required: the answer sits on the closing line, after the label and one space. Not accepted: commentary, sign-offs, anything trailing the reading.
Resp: 2:16
